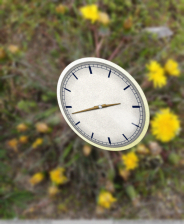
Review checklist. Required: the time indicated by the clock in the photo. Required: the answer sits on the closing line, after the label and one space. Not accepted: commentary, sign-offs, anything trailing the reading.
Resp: 2:43
